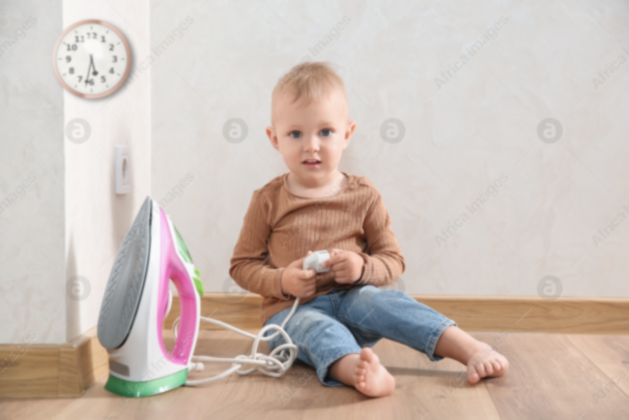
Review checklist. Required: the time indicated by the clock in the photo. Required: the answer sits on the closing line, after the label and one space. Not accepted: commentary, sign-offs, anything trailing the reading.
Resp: 5:32
